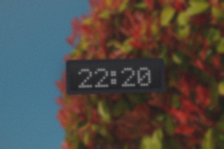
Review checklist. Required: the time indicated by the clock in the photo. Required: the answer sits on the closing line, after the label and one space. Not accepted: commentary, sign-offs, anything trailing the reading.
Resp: 22:20
